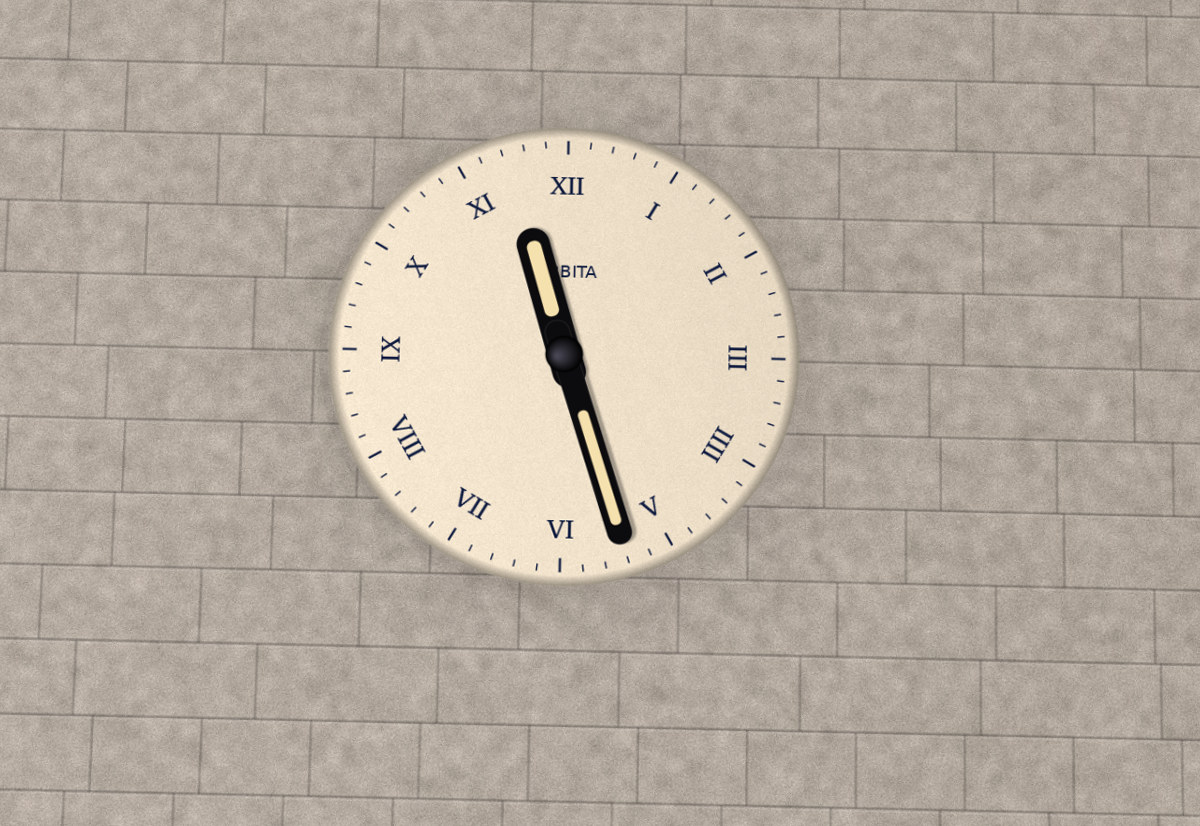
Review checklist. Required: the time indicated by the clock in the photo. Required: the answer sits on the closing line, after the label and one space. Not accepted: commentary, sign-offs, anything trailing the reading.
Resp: 11:27
